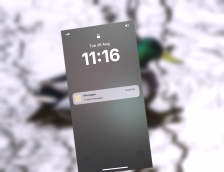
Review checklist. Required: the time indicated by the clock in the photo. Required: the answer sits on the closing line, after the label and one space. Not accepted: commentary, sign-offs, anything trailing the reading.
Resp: 11:16
